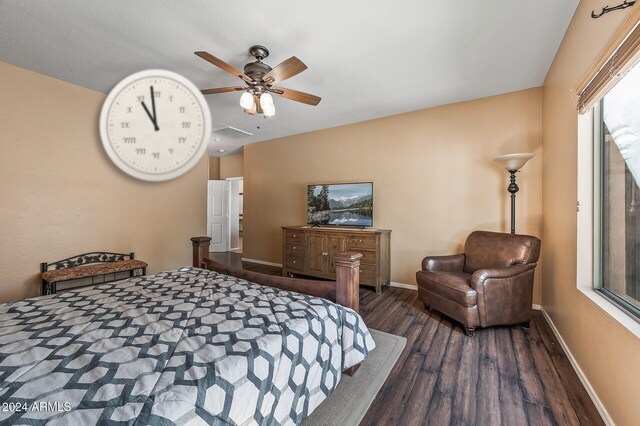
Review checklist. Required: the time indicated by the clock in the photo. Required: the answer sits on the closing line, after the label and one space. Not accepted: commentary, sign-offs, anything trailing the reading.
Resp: 10:59
